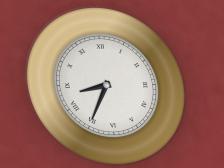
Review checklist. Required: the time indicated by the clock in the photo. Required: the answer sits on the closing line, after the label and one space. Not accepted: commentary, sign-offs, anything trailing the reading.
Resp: 8:35
